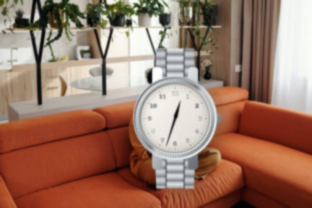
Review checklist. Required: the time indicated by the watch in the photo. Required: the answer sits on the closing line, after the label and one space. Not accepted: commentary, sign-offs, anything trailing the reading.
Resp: 12:33
